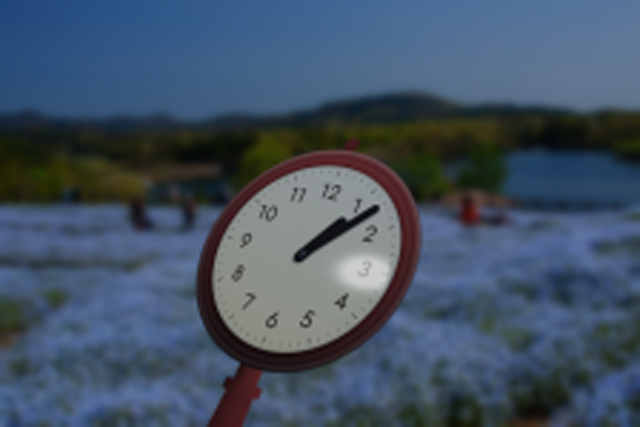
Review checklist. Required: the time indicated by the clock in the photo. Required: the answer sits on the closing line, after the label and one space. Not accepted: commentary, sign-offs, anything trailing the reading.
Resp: 1:07
